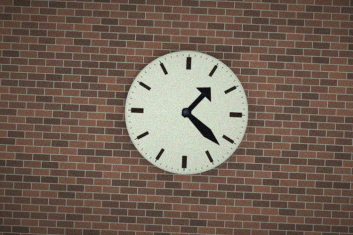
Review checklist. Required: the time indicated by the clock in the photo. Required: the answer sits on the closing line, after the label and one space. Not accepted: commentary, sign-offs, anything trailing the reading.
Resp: 1:22
